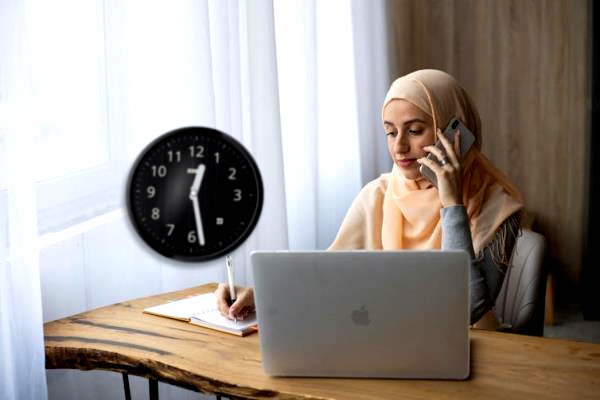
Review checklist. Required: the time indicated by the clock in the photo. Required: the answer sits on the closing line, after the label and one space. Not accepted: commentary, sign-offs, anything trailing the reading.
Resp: 12:28
